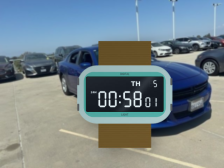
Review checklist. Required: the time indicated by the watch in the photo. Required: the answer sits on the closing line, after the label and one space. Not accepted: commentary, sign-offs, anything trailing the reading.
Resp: 0:58:01
